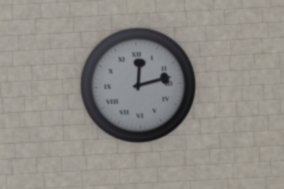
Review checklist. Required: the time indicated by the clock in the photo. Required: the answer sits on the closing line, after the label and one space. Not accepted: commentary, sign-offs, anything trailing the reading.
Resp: 12:13
